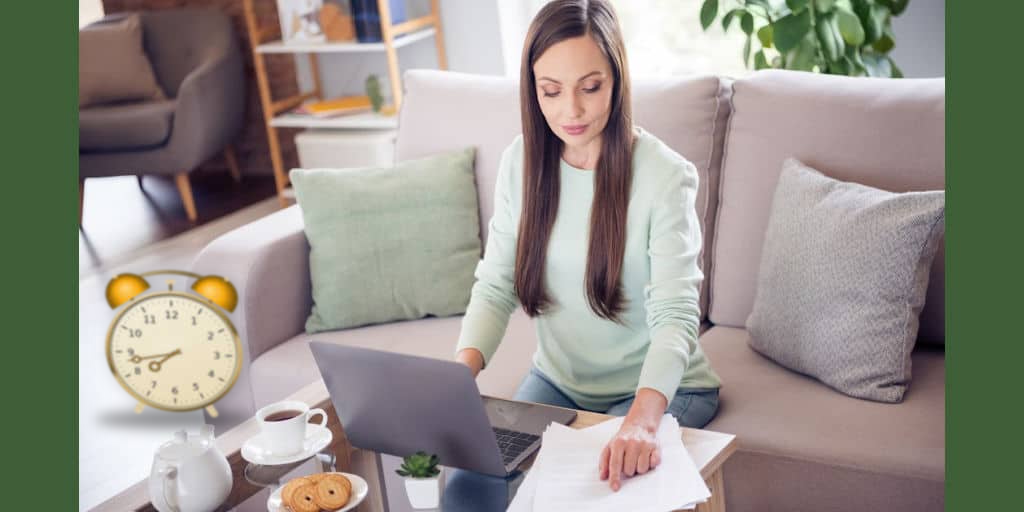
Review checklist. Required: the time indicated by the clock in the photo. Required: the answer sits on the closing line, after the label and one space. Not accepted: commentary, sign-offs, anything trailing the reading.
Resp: 7:43
